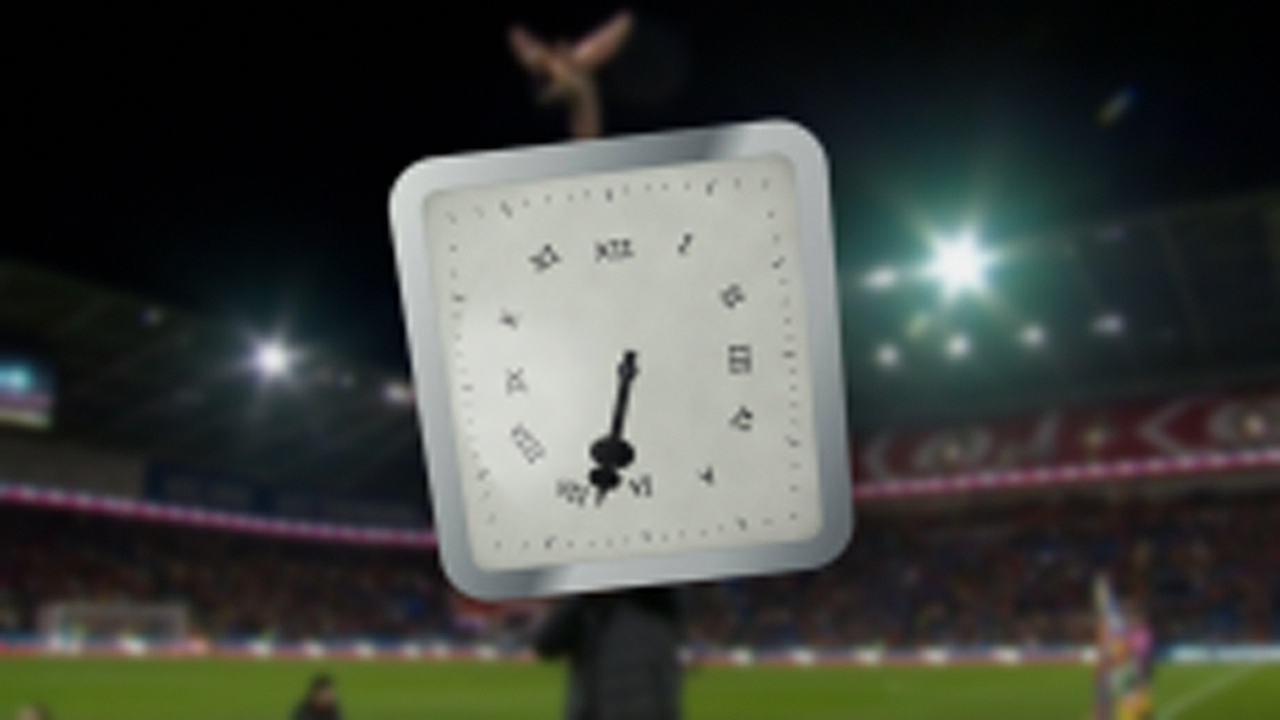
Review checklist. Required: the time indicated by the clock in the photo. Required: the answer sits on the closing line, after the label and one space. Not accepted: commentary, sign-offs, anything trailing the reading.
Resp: 6:33
